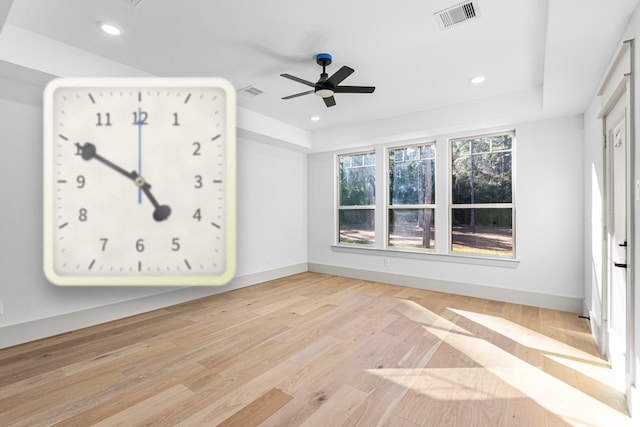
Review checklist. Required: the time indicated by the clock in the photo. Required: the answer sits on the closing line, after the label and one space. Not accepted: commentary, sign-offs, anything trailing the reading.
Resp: 4:50:00
